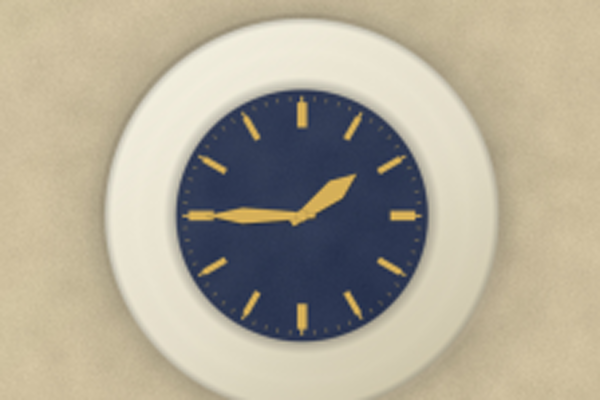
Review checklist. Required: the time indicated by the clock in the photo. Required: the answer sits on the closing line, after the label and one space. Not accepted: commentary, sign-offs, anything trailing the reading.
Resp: 1:45
